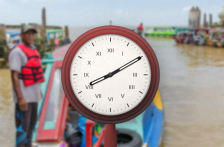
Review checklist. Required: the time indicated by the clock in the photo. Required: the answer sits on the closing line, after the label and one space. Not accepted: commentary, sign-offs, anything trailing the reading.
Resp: 8:10
